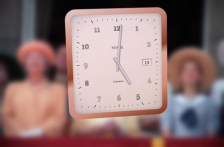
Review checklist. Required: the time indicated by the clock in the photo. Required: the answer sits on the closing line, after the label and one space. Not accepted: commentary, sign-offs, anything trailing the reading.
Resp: 5:01
